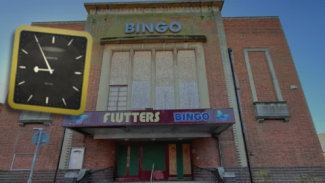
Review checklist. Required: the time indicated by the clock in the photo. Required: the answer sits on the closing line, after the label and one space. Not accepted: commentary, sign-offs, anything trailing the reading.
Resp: 8:55
